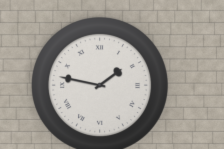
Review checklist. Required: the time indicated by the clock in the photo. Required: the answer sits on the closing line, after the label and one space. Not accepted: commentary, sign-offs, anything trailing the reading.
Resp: 1:47
